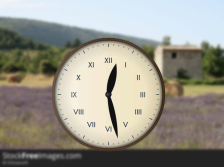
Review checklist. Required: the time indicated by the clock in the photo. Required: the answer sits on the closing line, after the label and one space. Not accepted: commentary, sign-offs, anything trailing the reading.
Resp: 12:28
